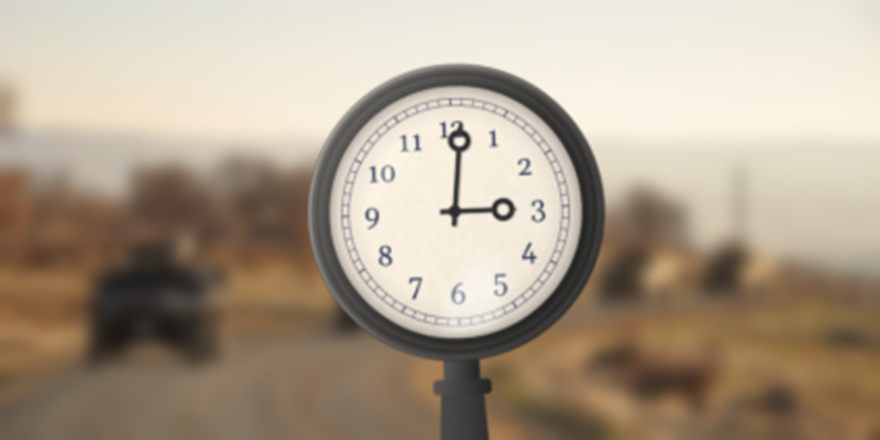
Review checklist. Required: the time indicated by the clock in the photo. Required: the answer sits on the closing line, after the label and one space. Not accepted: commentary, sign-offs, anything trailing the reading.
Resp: 3:01
